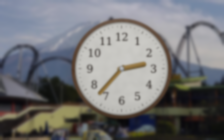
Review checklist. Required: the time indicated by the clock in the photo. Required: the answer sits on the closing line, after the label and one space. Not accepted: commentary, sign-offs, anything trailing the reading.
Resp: 2:37
